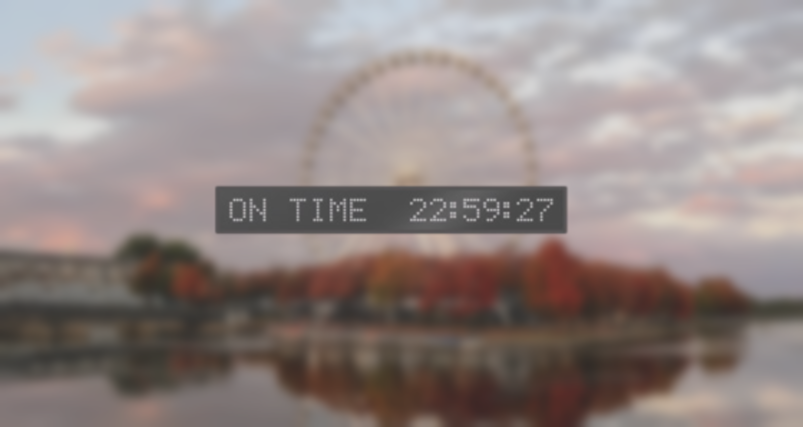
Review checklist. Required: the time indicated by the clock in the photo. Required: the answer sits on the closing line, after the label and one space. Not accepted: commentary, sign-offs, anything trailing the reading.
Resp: 22:59:27
